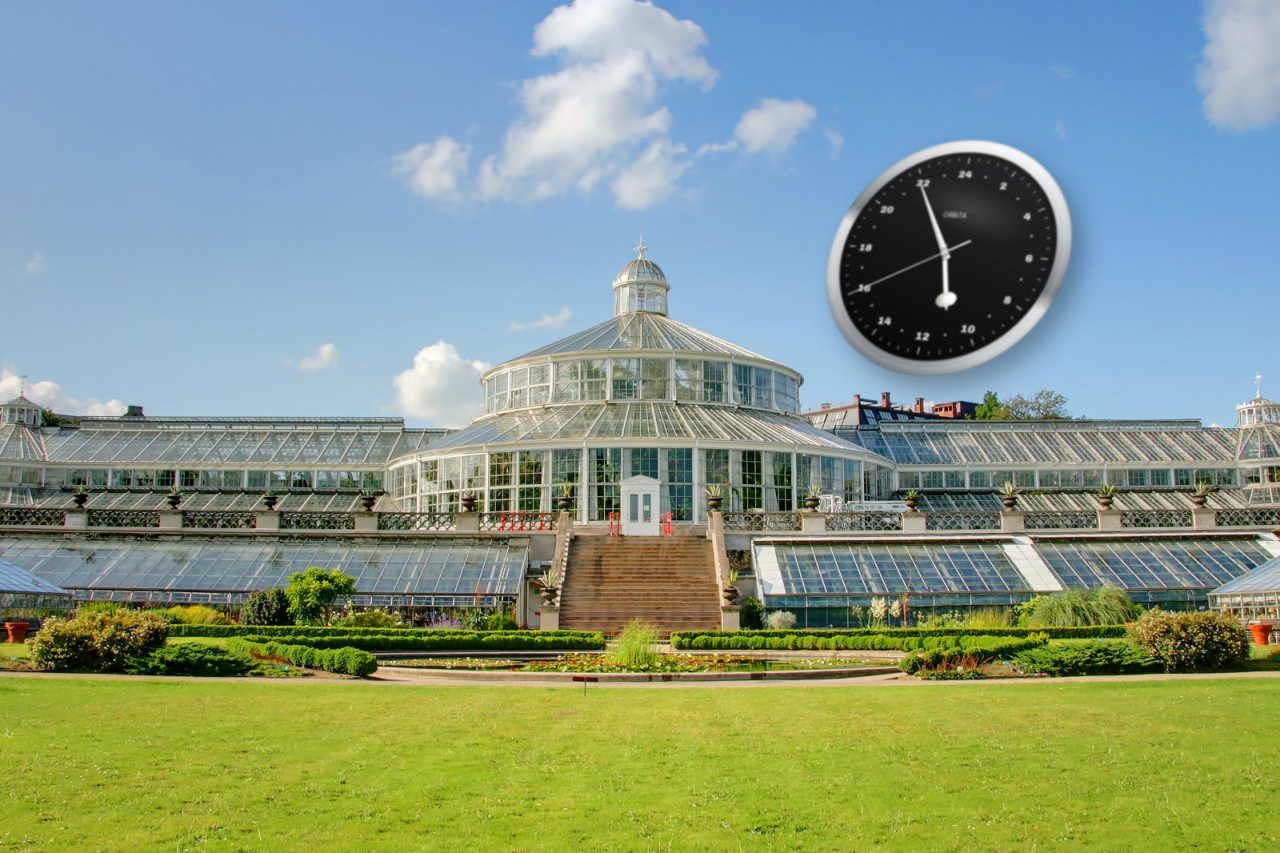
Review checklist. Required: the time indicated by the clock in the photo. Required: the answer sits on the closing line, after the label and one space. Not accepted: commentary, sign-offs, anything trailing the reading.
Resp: 10:54:40
